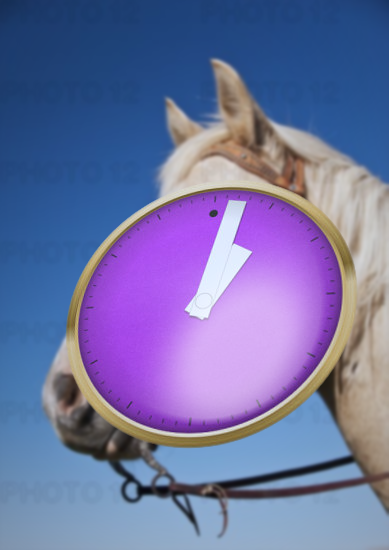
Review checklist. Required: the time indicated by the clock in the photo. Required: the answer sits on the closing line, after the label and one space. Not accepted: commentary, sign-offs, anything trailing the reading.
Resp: 1:02
